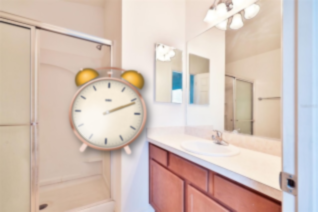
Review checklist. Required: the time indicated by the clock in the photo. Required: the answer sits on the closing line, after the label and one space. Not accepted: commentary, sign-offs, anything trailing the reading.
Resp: 2:11
